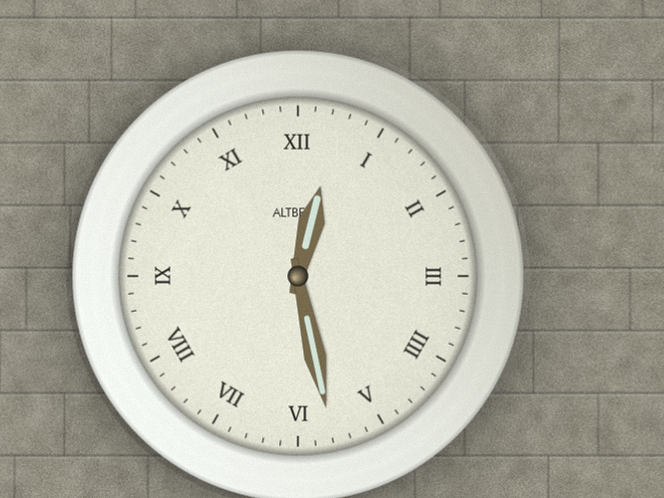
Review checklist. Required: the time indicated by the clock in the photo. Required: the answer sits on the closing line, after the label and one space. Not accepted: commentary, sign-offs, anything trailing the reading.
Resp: 12:28
